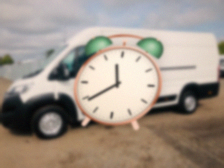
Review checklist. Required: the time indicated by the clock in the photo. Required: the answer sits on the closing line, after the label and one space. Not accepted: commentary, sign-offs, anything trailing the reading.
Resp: 11:39
